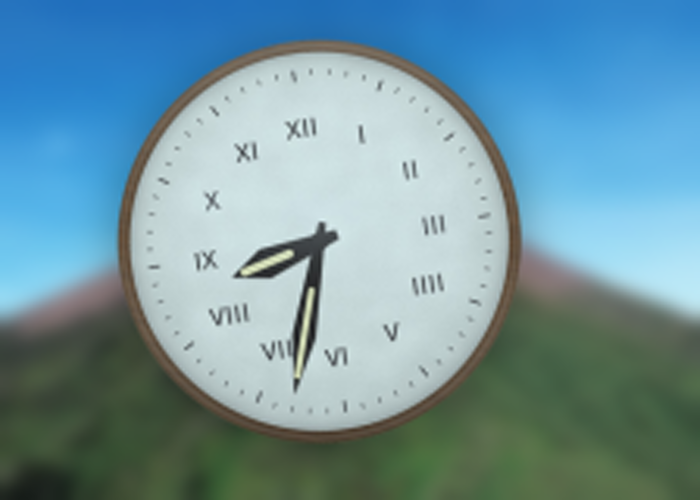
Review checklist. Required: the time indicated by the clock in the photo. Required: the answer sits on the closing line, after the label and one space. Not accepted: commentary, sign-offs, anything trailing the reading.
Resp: 8:33
